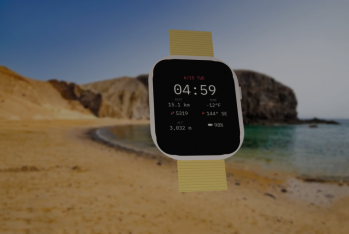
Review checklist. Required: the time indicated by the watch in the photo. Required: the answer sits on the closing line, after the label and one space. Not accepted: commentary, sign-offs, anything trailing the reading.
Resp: 4:59
